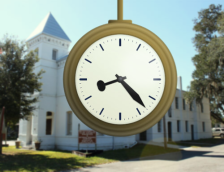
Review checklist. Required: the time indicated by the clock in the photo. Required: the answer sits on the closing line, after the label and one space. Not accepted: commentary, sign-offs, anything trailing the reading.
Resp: 8:23
